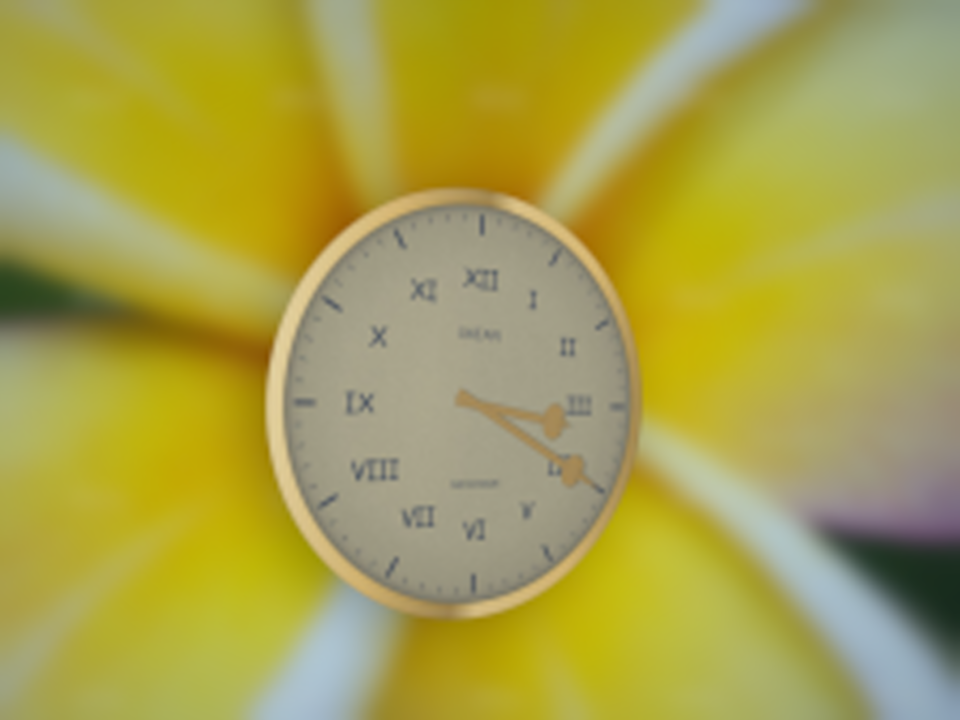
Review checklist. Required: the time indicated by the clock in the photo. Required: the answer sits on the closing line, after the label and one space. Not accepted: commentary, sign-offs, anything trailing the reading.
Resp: 3:20
